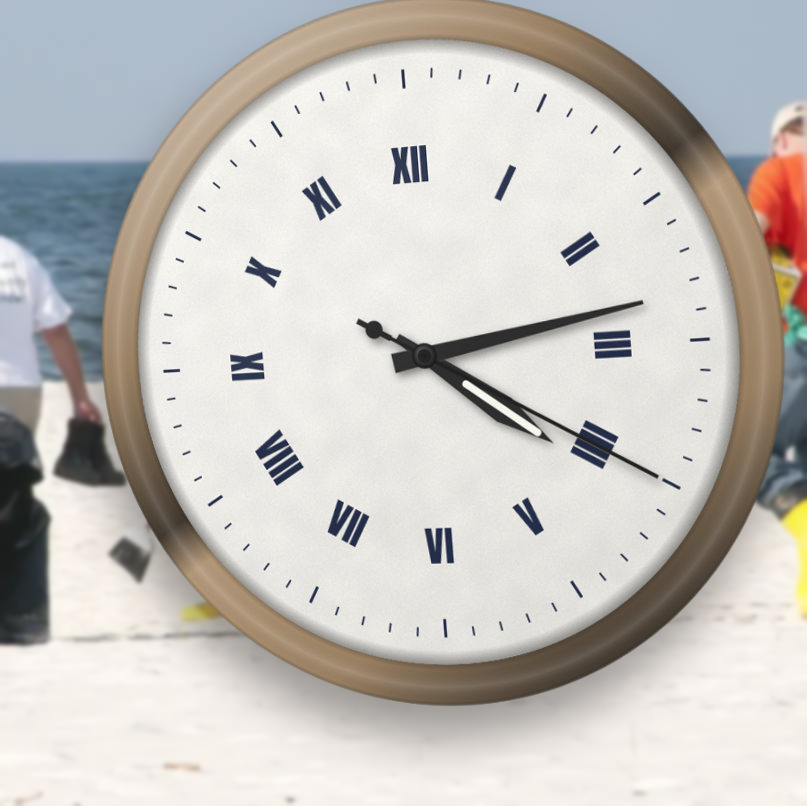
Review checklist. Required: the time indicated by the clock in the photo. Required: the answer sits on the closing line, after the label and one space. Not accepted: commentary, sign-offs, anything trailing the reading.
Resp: 4:13:20
